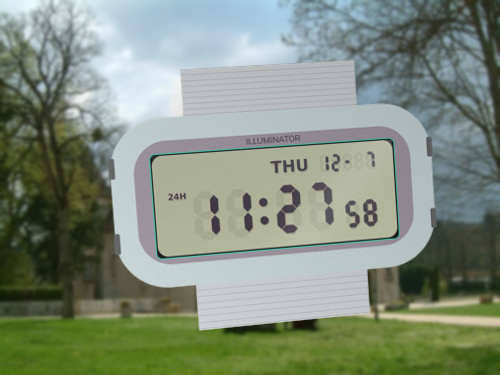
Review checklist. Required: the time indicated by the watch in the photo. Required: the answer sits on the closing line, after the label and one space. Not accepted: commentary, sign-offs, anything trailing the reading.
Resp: 11:27:58
